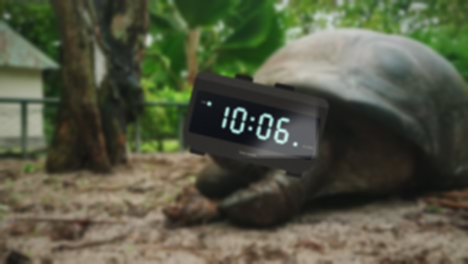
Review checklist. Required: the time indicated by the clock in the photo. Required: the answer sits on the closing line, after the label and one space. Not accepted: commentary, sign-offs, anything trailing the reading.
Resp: 10:06
